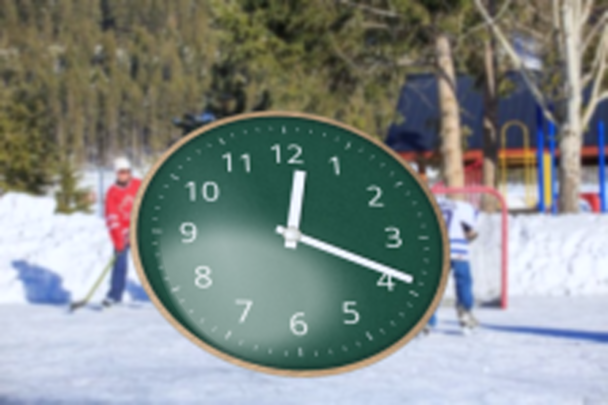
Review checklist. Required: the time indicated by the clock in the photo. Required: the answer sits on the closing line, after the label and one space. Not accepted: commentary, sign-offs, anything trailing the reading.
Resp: 12:19
